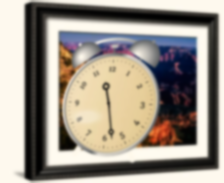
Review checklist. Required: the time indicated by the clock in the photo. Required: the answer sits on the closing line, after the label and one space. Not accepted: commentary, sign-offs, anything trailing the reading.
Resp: 11:28
